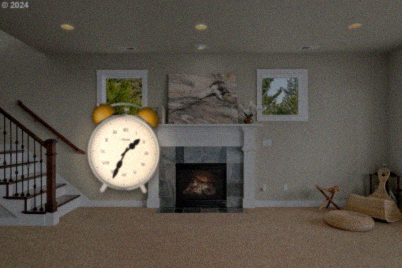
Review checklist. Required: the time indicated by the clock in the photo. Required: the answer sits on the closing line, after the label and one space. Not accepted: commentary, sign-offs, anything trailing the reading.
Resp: 1:34
